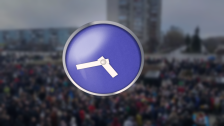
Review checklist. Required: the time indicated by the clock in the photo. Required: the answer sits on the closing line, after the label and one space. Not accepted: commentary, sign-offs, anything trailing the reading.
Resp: 4:43
